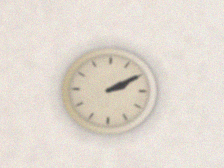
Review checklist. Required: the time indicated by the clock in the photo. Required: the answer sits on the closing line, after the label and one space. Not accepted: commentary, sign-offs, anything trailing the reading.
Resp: 2:10
